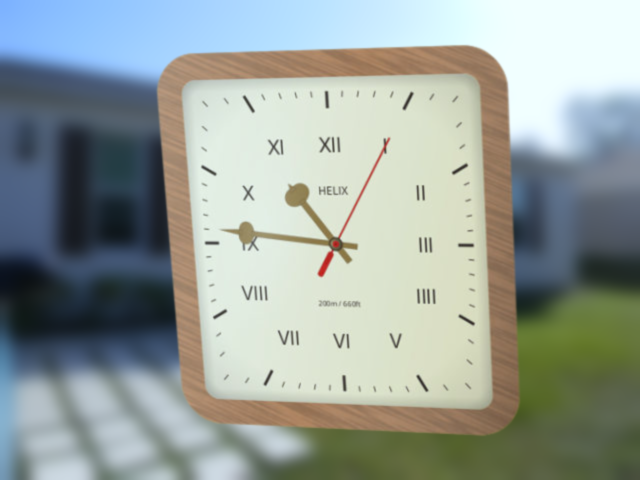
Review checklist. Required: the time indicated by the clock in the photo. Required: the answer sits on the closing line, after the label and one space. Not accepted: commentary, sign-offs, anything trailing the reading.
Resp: 10:46:05
